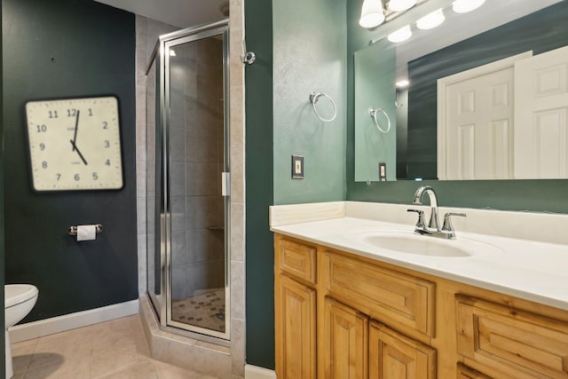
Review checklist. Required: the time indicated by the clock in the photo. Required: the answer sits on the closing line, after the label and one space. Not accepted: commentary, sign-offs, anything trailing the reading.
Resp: 5:02
